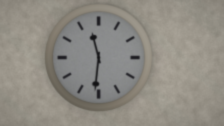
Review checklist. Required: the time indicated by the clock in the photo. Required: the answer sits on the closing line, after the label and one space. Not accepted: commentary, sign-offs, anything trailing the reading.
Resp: 11:31
